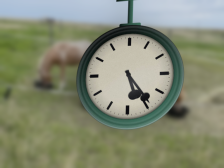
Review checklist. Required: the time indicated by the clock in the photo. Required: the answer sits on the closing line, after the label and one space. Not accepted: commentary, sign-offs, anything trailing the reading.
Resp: 5:24
